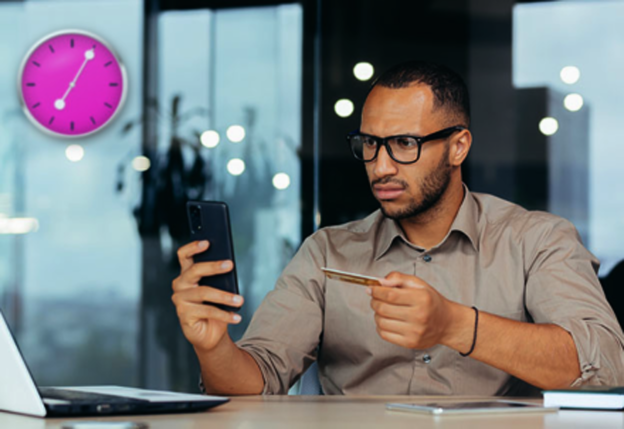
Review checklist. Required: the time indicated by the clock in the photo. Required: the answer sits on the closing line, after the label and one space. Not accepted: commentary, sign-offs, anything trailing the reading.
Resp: 7:05
